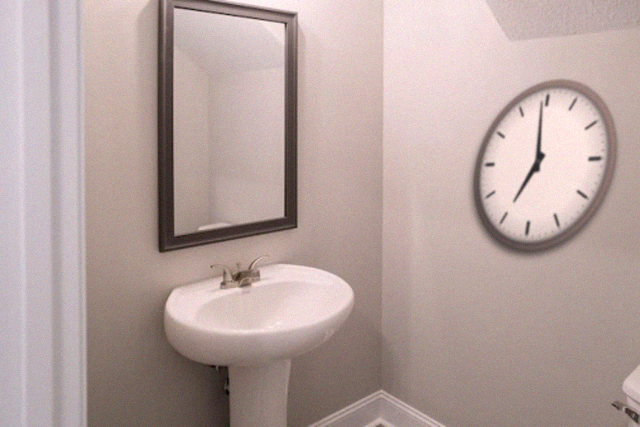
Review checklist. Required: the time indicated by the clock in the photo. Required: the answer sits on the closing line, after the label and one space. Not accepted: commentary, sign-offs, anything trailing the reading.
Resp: 6:59
